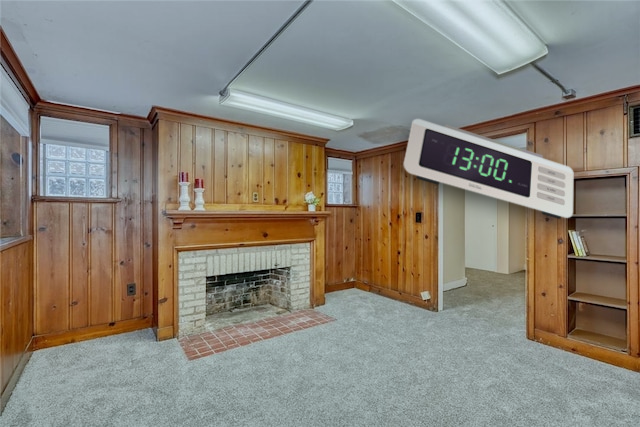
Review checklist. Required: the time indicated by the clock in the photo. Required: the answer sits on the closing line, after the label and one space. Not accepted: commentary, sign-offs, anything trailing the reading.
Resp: 13:00
